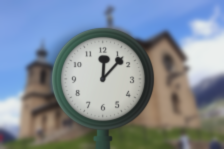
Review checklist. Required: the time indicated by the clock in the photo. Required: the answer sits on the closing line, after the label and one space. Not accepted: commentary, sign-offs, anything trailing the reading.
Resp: 12:07
